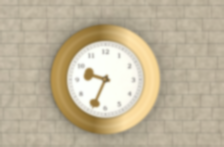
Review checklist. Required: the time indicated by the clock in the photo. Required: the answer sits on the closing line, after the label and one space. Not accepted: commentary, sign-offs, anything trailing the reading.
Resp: 9:34
